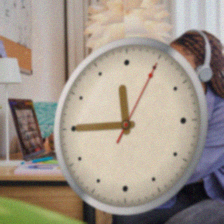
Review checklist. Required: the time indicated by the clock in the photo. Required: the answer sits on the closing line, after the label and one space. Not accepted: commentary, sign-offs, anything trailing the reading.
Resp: 11:45:05
